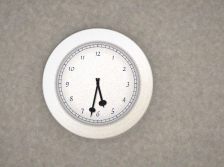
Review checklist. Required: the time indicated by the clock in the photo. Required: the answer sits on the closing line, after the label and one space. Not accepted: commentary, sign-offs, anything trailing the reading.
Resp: 5:32
